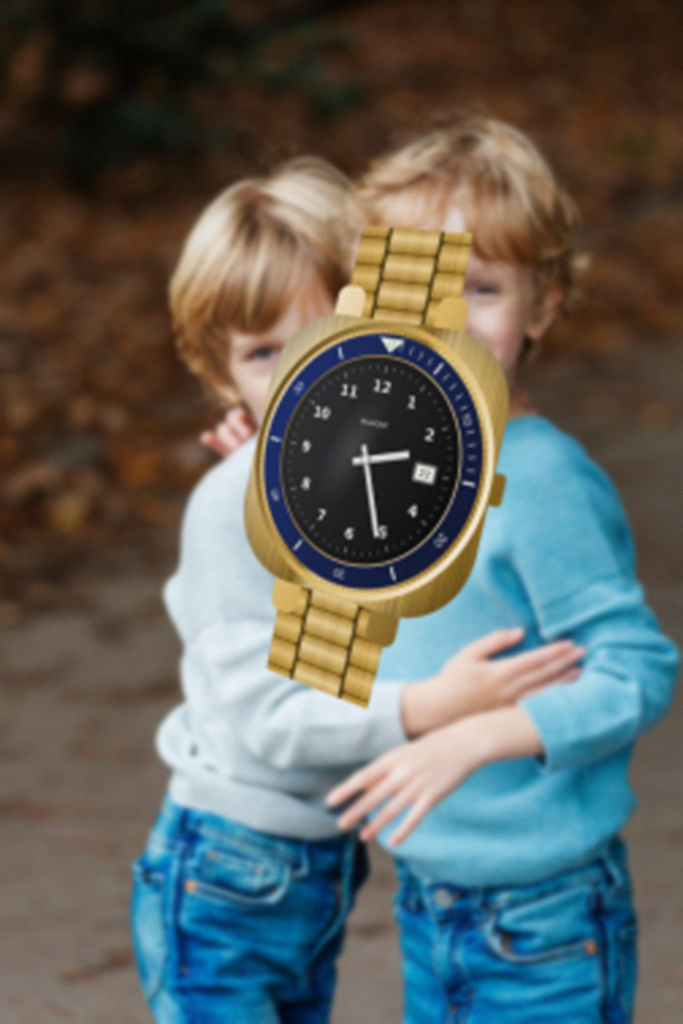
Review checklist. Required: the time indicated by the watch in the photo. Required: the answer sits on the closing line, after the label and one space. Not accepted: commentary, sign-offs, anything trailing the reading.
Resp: 2:26
